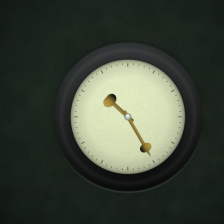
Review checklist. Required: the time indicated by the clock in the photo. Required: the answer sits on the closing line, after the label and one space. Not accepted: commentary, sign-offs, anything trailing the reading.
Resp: 10:25
